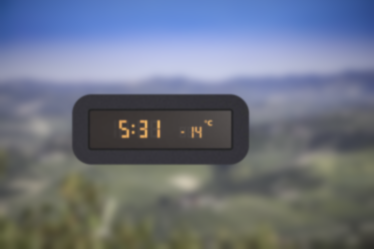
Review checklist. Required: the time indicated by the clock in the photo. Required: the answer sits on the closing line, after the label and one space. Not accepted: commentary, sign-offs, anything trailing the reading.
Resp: 5:31
